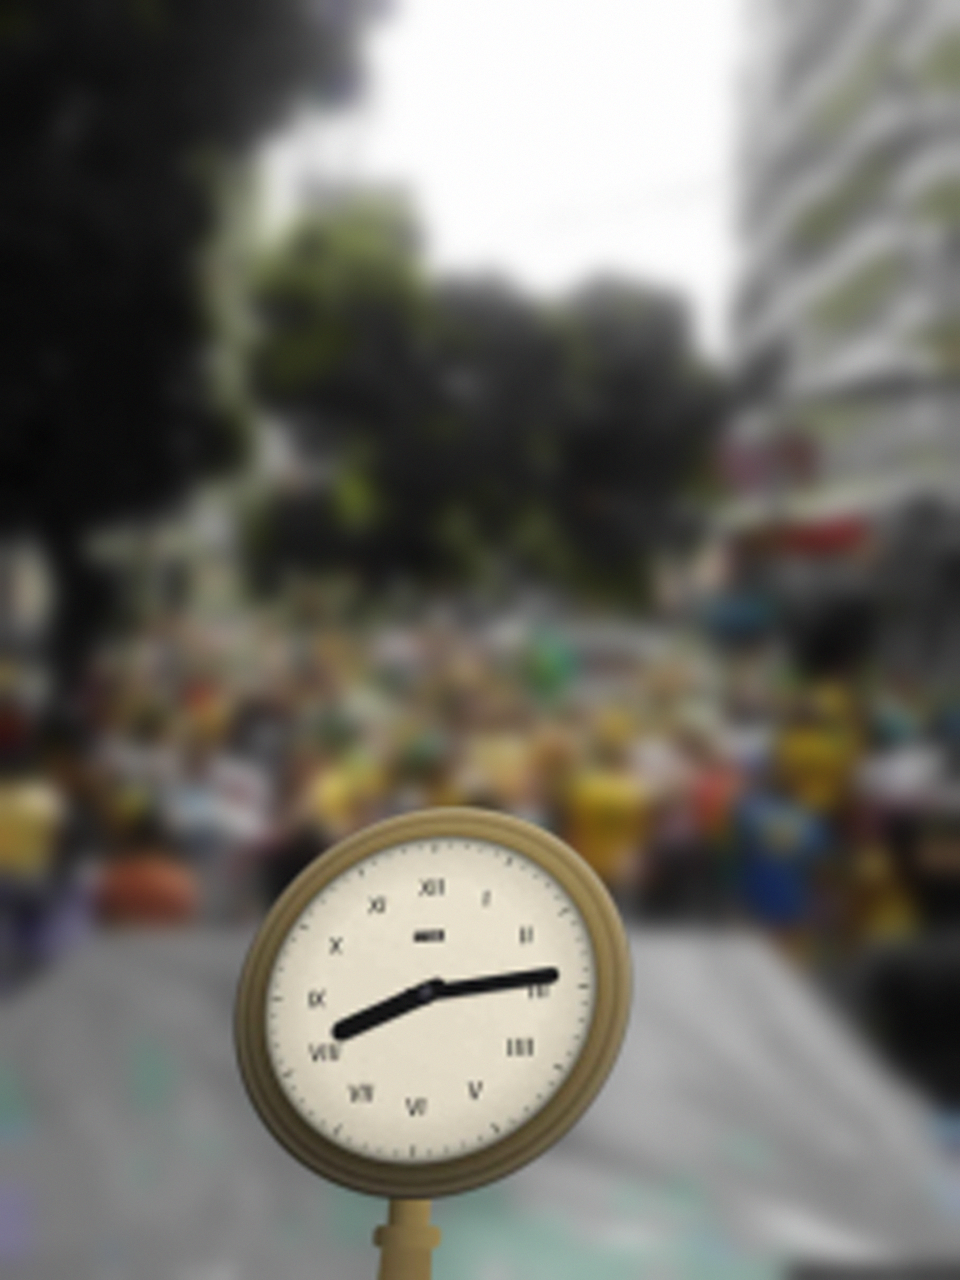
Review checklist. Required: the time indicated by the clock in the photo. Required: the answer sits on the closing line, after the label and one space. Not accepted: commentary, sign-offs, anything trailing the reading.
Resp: 8:14
